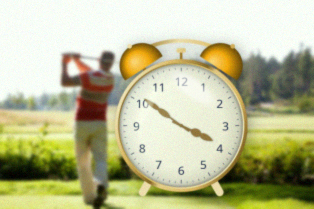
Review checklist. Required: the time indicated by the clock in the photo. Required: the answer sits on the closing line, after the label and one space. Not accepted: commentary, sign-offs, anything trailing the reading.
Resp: 3:51
